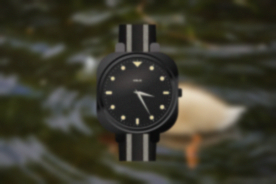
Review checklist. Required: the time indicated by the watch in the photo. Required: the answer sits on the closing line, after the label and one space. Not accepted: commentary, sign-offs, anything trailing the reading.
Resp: 3:25
